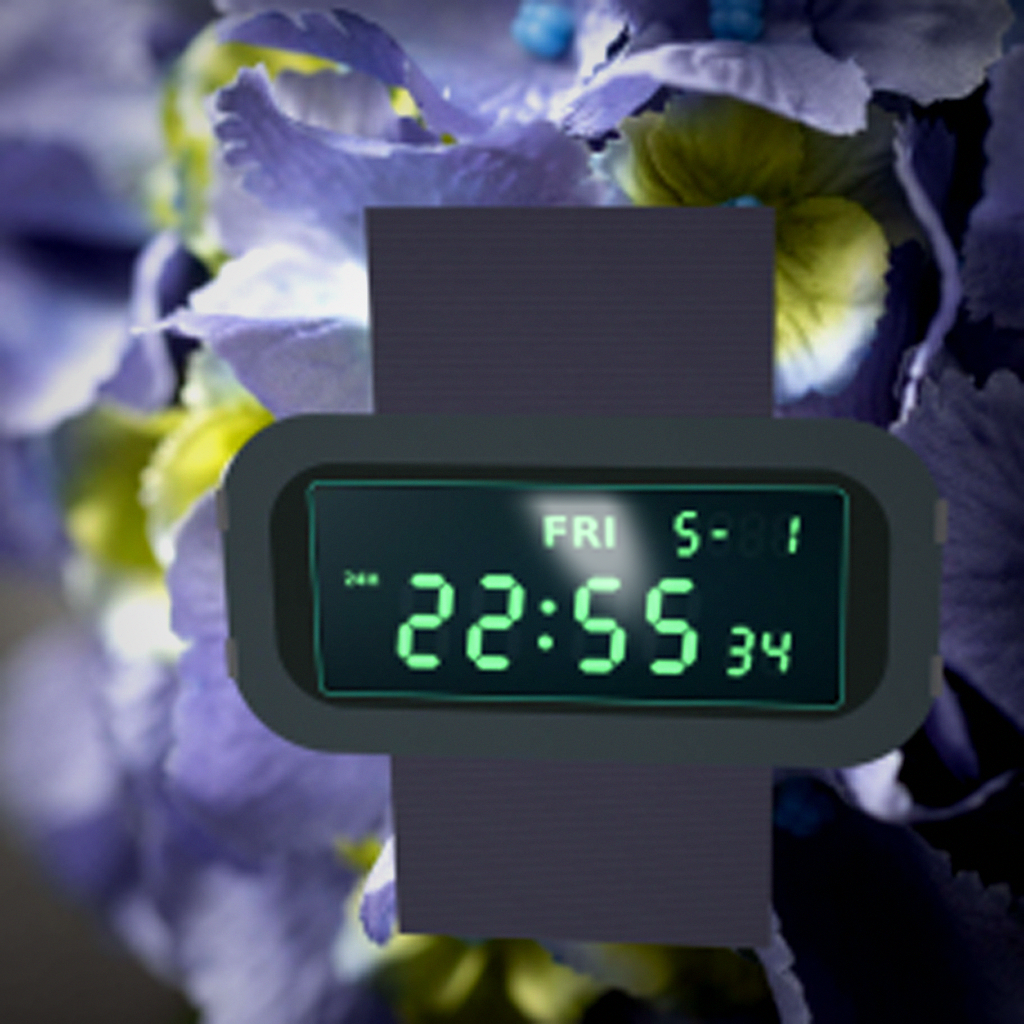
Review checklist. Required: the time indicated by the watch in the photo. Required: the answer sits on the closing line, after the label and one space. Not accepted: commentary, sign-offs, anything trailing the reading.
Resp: 22:55:34
